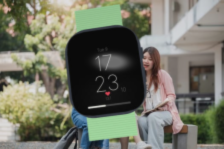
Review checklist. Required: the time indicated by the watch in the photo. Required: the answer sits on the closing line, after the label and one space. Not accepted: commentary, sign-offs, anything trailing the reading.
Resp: 17:23
